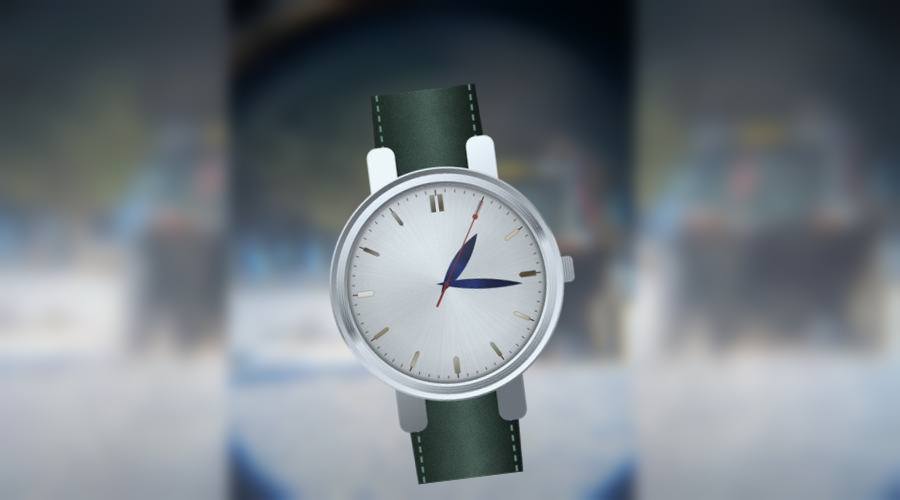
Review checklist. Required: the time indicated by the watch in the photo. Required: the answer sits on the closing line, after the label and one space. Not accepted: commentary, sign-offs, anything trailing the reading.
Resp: 1:16:05
